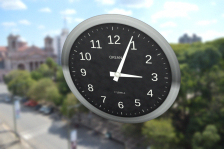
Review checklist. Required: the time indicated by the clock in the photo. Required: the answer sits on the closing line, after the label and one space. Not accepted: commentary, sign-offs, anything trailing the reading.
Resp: 3:04
